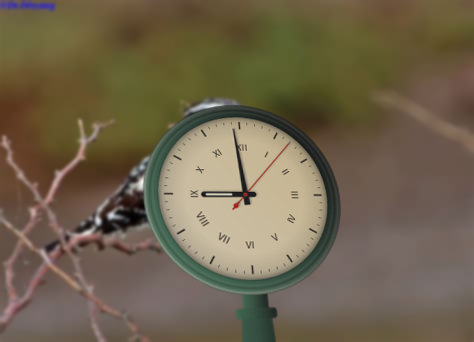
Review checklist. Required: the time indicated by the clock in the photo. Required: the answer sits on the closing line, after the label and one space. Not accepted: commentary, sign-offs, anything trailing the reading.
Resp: 8:59:07
